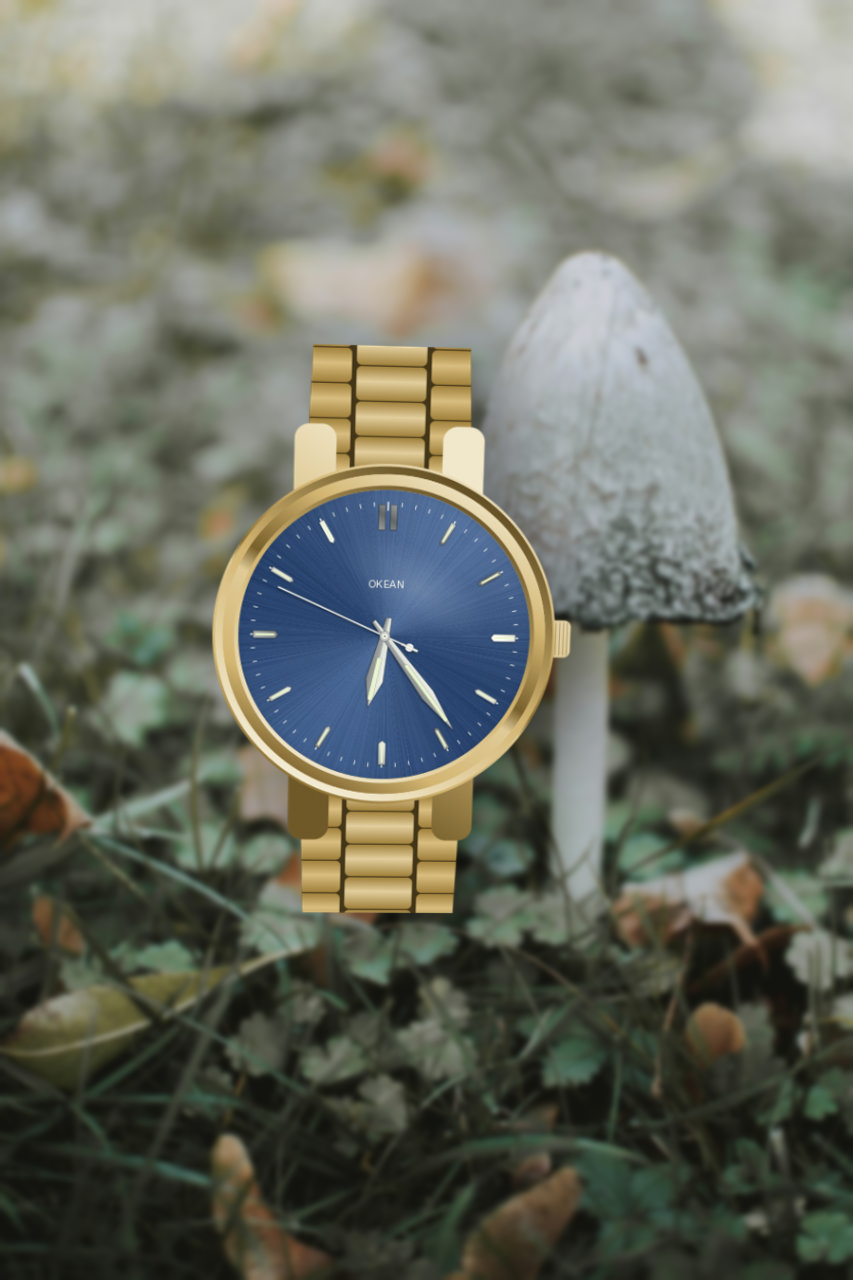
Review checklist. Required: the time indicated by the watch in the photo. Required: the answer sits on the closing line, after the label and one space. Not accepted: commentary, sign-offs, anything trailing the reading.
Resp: 6:23:49
